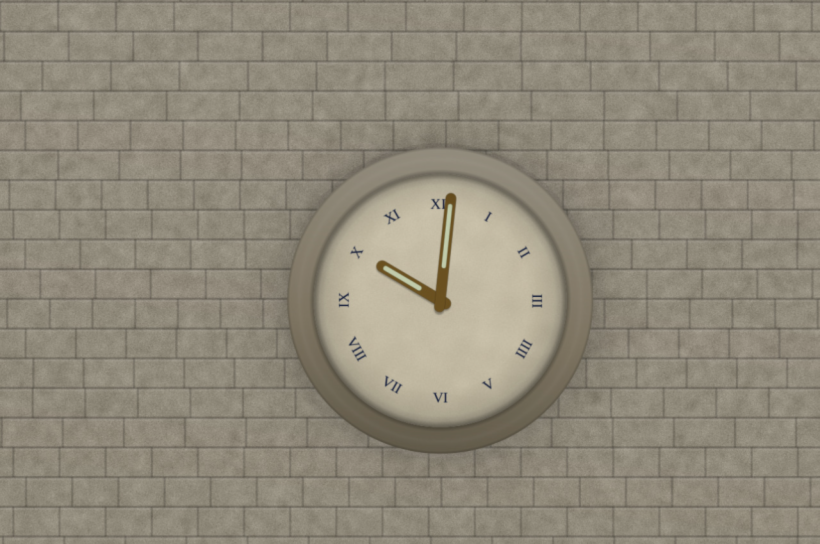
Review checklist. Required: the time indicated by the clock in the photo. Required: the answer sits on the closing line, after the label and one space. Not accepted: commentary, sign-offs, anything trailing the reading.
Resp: 10:01
